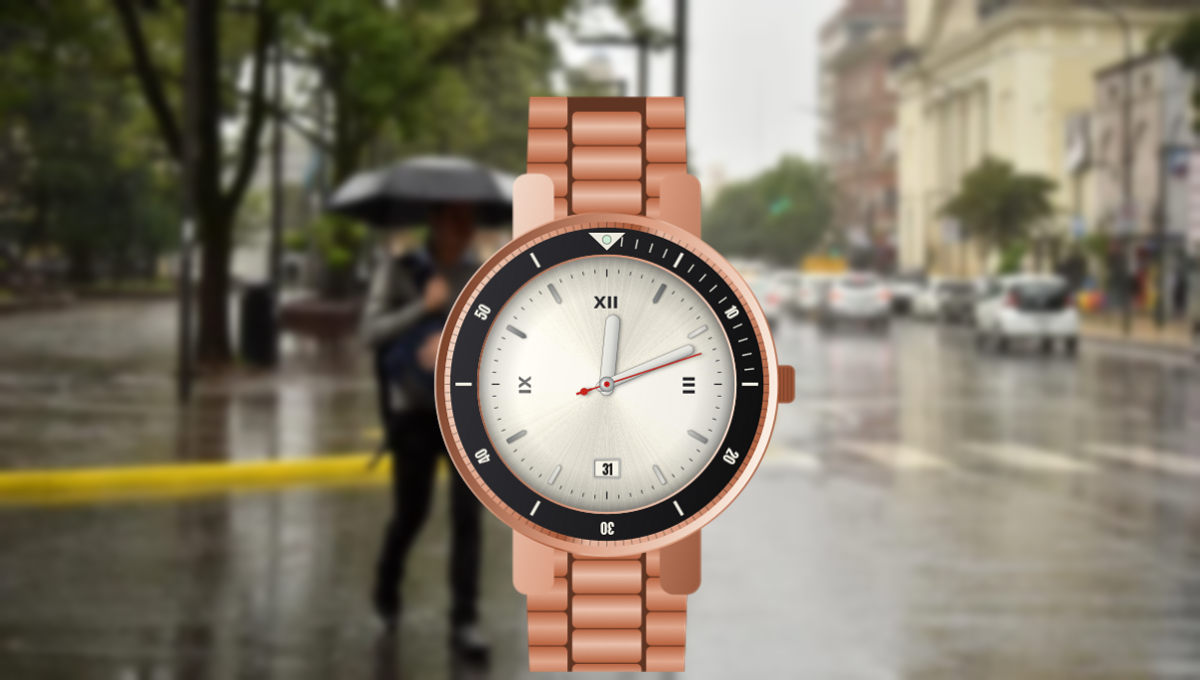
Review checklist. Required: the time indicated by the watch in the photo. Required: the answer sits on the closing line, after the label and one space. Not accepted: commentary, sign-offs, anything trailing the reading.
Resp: 12:11:12
